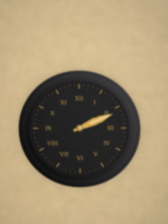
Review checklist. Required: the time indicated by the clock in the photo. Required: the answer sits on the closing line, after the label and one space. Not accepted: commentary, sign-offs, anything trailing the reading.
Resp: 2:11
